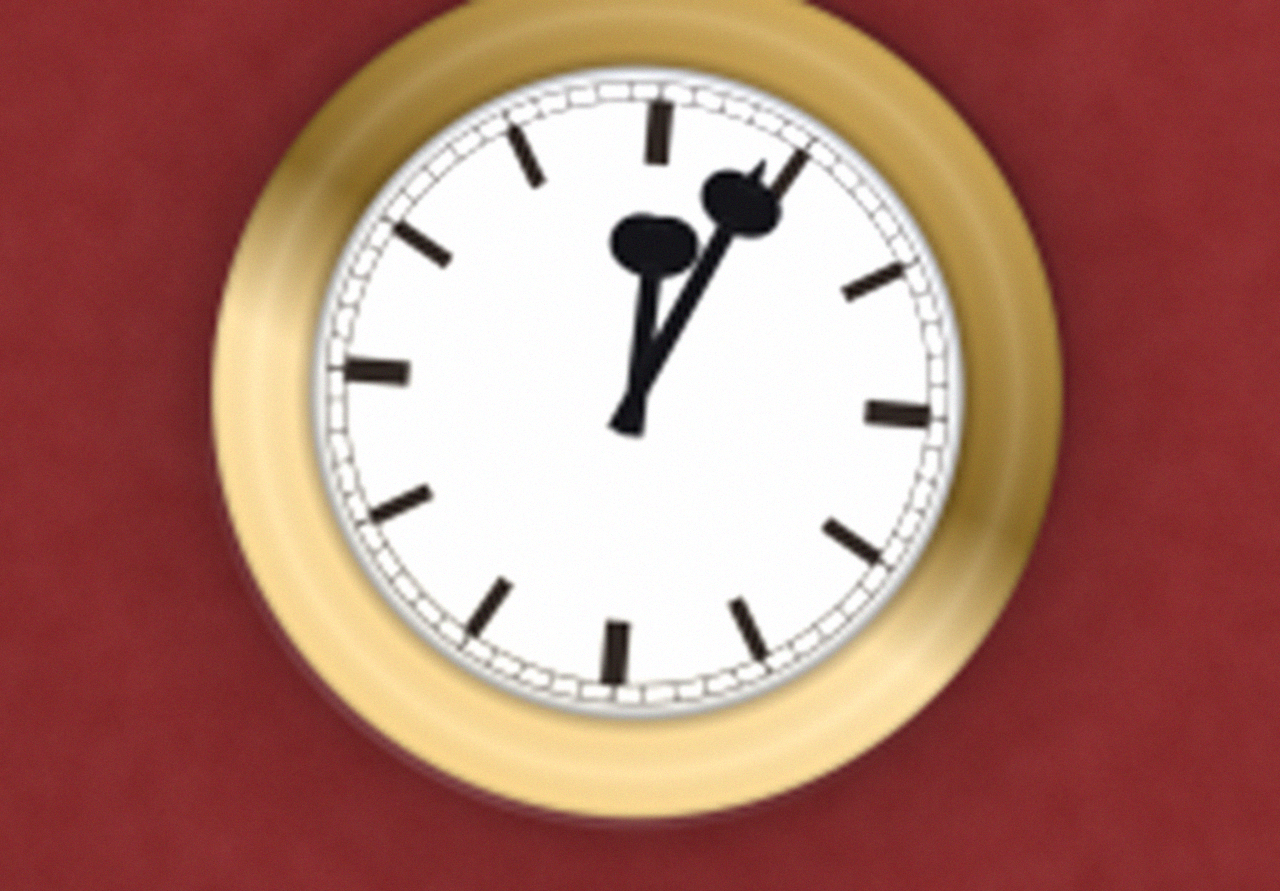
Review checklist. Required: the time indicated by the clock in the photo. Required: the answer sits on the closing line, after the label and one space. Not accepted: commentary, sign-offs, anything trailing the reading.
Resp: 12:04
